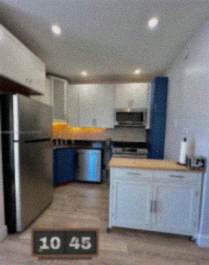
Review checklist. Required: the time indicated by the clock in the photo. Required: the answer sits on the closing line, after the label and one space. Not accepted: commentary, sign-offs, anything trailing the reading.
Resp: 10:45
